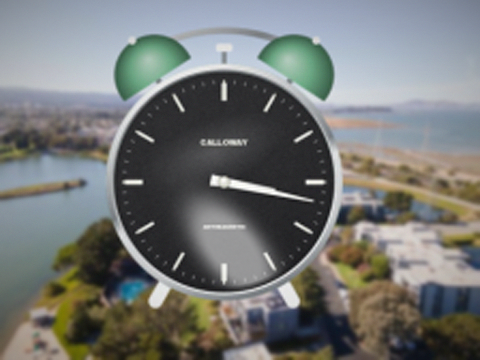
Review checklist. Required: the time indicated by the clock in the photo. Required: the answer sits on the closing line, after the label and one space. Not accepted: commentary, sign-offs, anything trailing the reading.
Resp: 3:17
